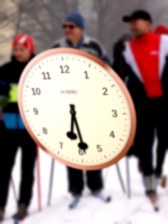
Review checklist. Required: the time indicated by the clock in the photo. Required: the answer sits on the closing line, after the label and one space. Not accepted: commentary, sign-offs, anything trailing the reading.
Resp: 6:29
